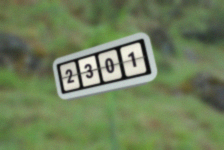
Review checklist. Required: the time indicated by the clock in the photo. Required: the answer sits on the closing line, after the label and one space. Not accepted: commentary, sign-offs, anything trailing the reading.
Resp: 23:01
